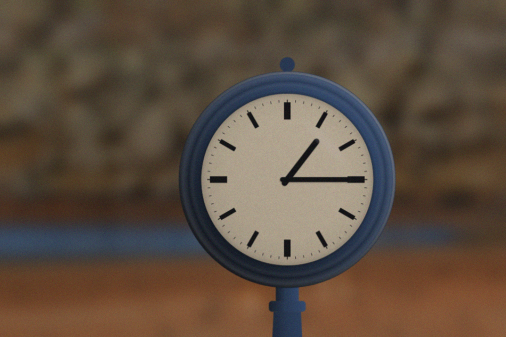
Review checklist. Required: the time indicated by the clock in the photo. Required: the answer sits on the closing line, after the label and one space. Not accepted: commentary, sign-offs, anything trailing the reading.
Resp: 1:15
